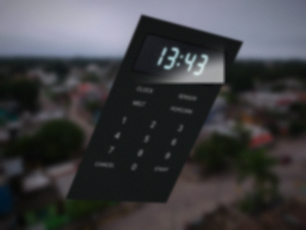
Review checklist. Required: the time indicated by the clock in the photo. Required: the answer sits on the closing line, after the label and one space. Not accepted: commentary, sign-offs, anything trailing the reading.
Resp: 13:43
